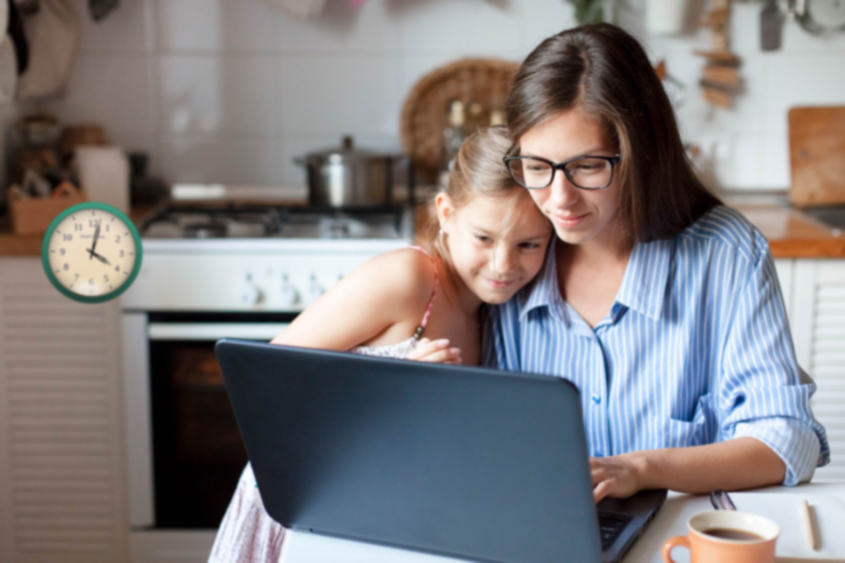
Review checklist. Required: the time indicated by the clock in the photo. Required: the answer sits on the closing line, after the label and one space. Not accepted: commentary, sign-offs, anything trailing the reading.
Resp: 4:02
